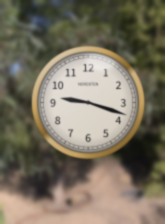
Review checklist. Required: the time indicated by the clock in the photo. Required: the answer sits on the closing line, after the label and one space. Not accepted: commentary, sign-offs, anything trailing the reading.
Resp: 9:18
